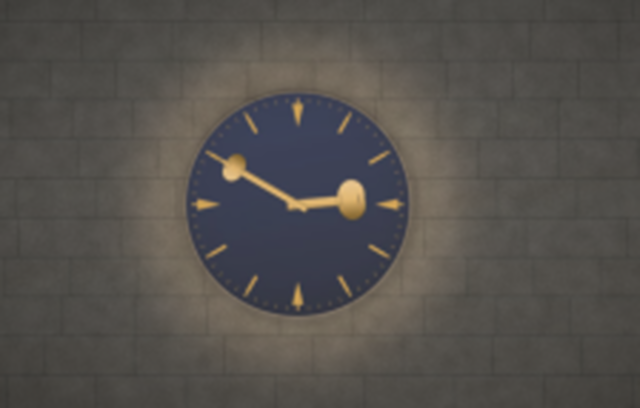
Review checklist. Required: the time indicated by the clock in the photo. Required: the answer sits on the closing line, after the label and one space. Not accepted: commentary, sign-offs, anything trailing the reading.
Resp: 2:50
